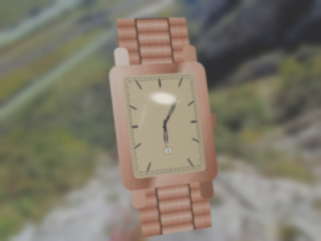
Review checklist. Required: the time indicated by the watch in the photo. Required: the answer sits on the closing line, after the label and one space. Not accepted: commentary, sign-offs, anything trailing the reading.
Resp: 6:06
